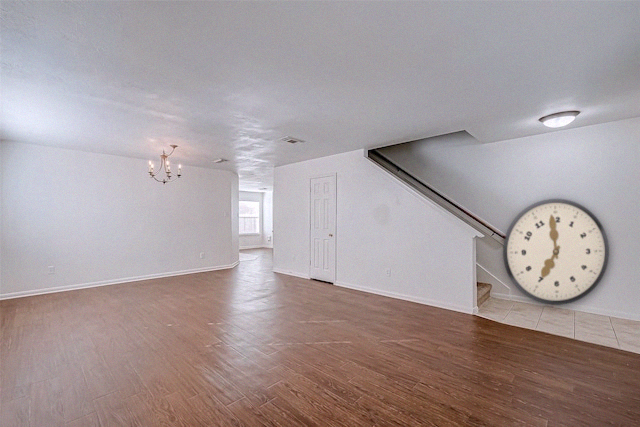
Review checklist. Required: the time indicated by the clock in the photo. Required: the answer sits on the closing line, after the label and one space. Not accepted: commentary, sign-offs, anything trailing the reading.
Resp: 6:59
